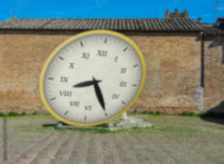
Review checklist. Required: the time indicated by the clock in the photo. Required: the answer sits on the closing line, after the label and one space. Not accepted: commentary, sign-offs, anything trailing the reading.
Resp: 8:25
